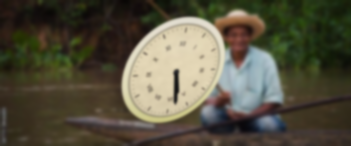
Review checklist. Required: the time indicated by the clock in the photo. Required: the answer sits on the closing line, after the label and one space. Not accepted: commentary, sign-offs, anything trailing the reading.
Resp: 5:28
